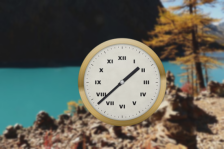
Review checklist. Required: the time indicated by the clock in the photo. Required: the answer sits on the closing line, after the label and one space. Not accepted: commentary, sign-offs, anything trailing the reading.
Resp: 1:38
